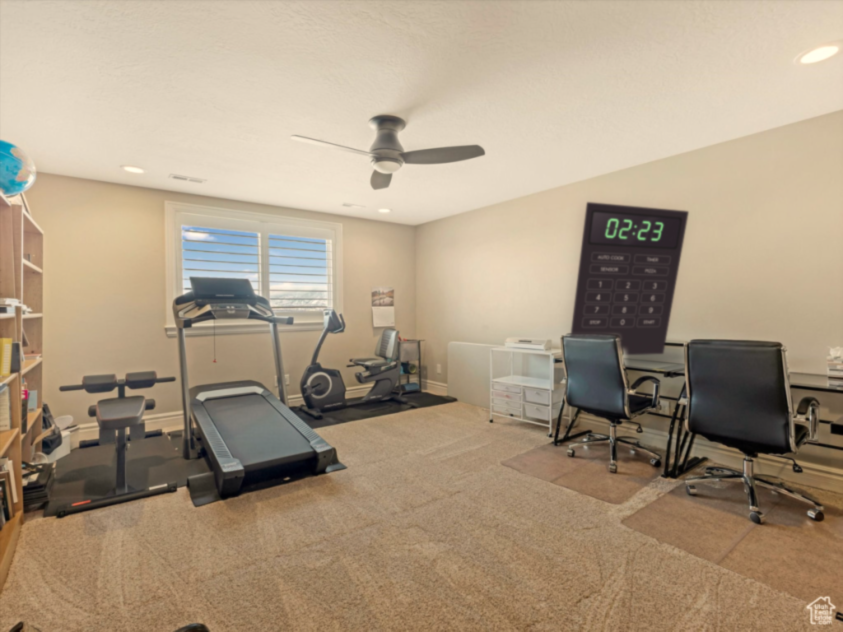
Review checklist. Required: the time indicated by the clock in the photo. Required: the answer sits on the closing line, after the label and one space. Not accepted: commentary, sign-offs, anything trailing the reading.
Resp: 2:23
